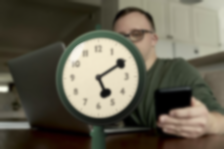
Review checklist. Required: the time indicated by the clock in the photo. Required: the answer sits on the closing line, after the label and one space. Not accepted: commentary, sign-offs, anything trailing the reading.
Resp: 5:10
